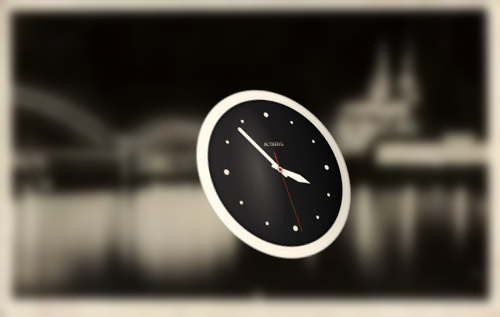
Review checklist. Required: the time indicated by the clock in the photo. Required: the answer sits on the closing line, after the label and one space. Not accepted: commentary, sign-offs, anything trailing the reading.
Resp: 3:53:29
